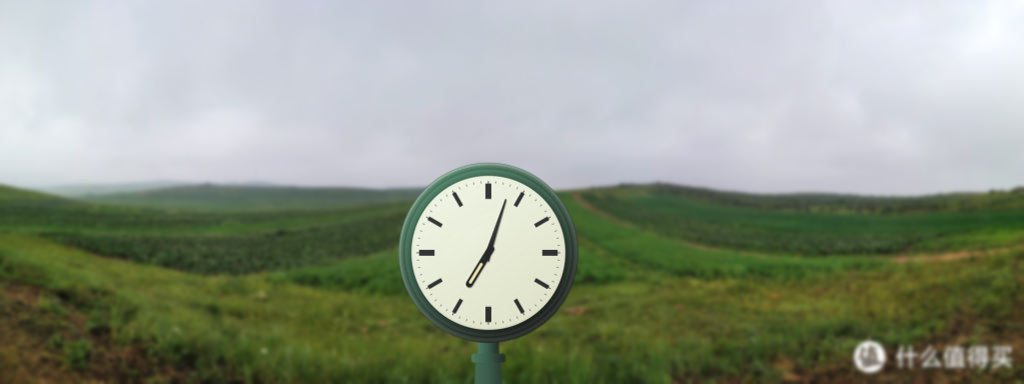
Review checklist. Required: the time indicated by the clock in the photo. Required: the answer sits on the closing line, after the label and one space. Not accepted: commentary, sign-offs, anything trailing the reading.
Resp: 7:03
